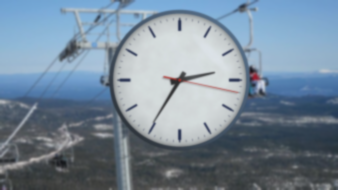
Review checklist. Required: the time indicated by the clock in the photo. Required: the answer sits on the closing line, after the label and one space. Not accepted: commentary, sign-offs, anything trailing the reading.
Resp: 2:35:17
